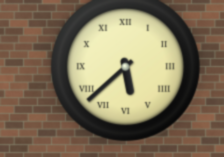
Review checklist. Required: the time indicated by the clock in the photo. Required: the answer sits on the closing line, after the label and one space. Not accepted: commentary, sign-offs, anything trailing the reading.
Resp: 5:38
